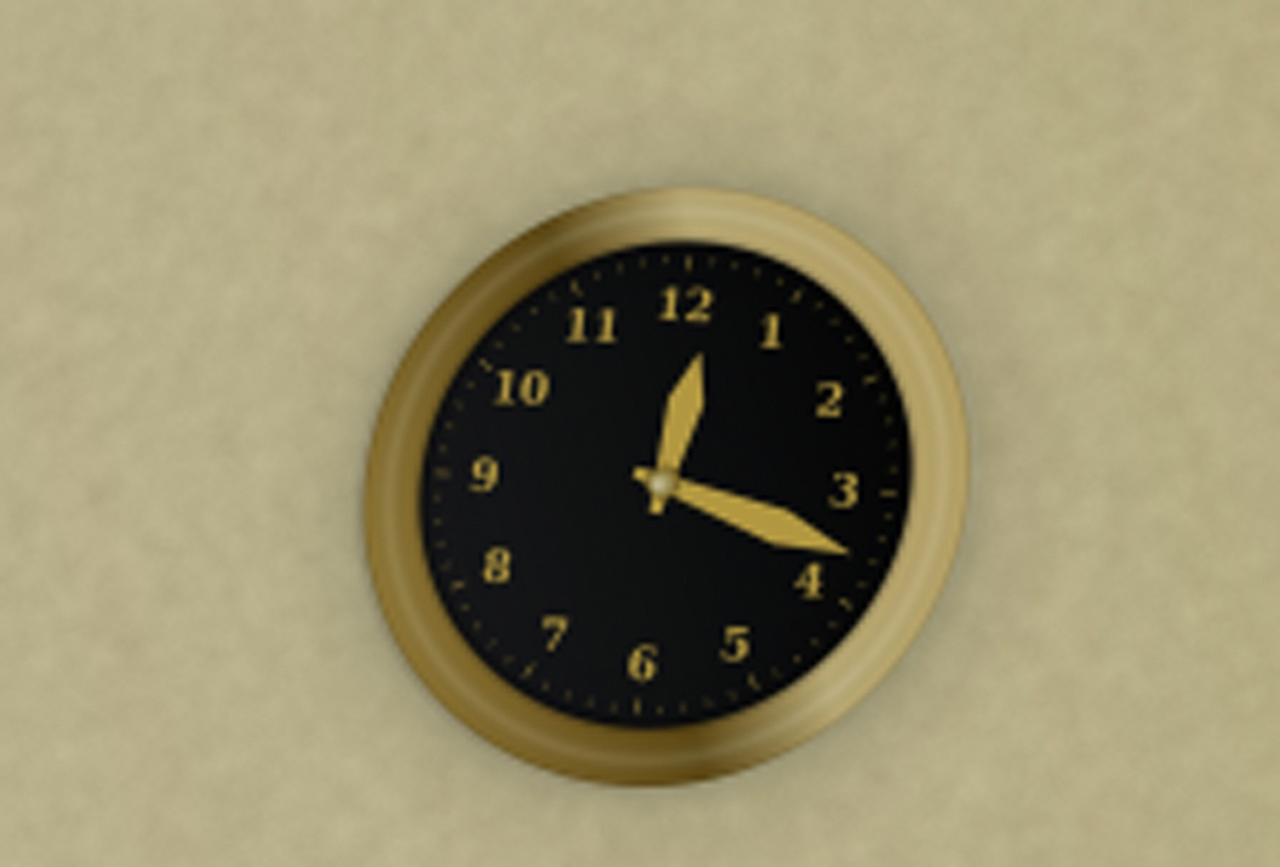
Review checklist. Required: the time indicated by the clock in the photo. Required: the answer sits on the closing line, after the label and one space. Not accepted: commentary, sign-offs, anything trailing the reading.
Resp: 12:18
